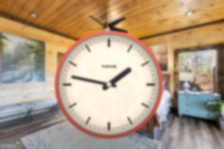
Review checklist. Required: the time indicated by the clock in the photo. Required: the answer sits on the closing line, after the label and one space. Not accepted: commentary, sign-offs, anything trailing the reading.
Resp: 1:47
